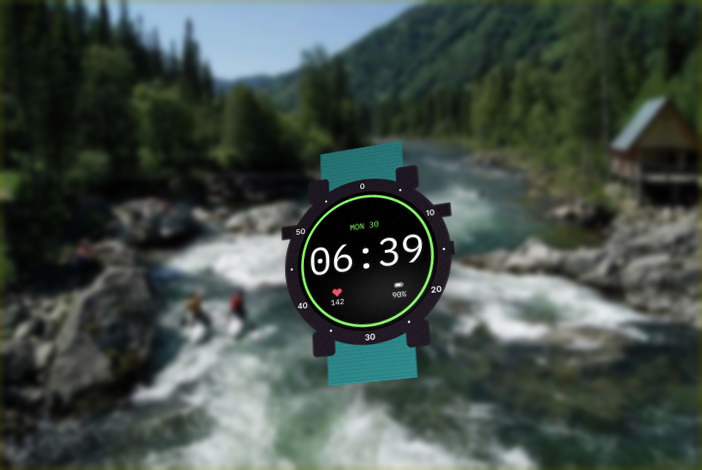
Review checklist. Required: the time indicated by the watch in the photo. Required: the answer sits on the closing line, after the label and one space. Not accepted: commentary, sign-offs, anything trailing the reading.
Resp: 6:39
